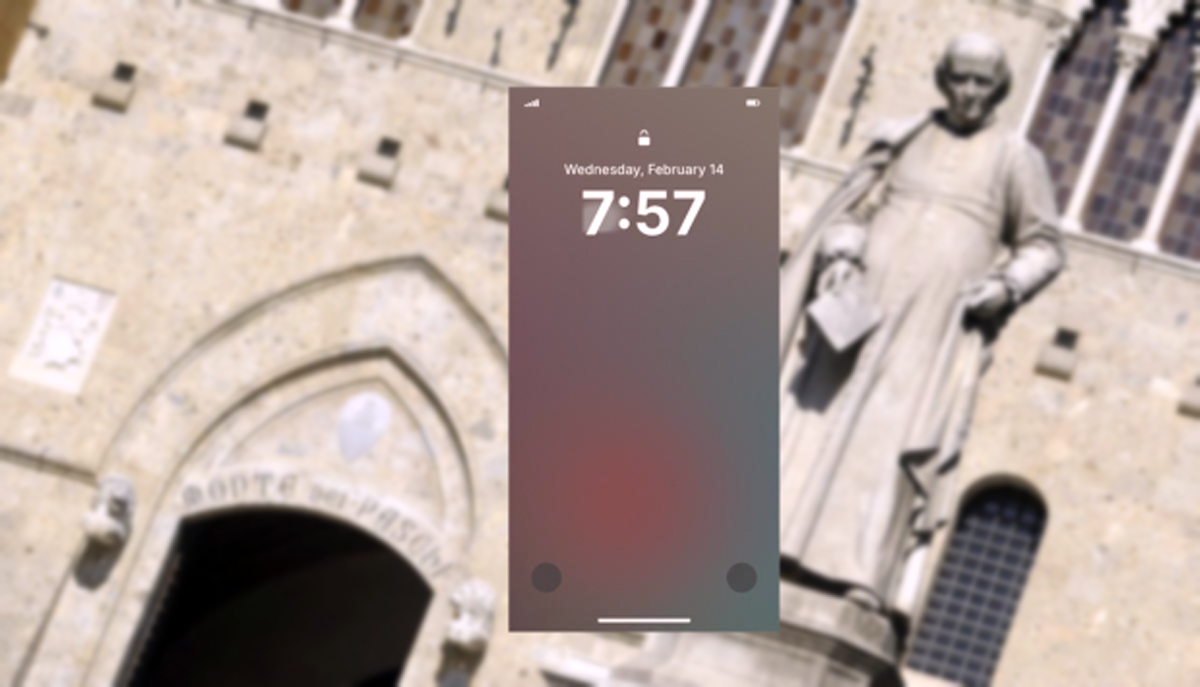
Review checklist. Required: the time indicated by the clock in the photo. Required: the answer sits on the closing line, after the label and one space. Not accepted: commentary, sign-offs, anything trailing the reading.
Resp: 7:57
